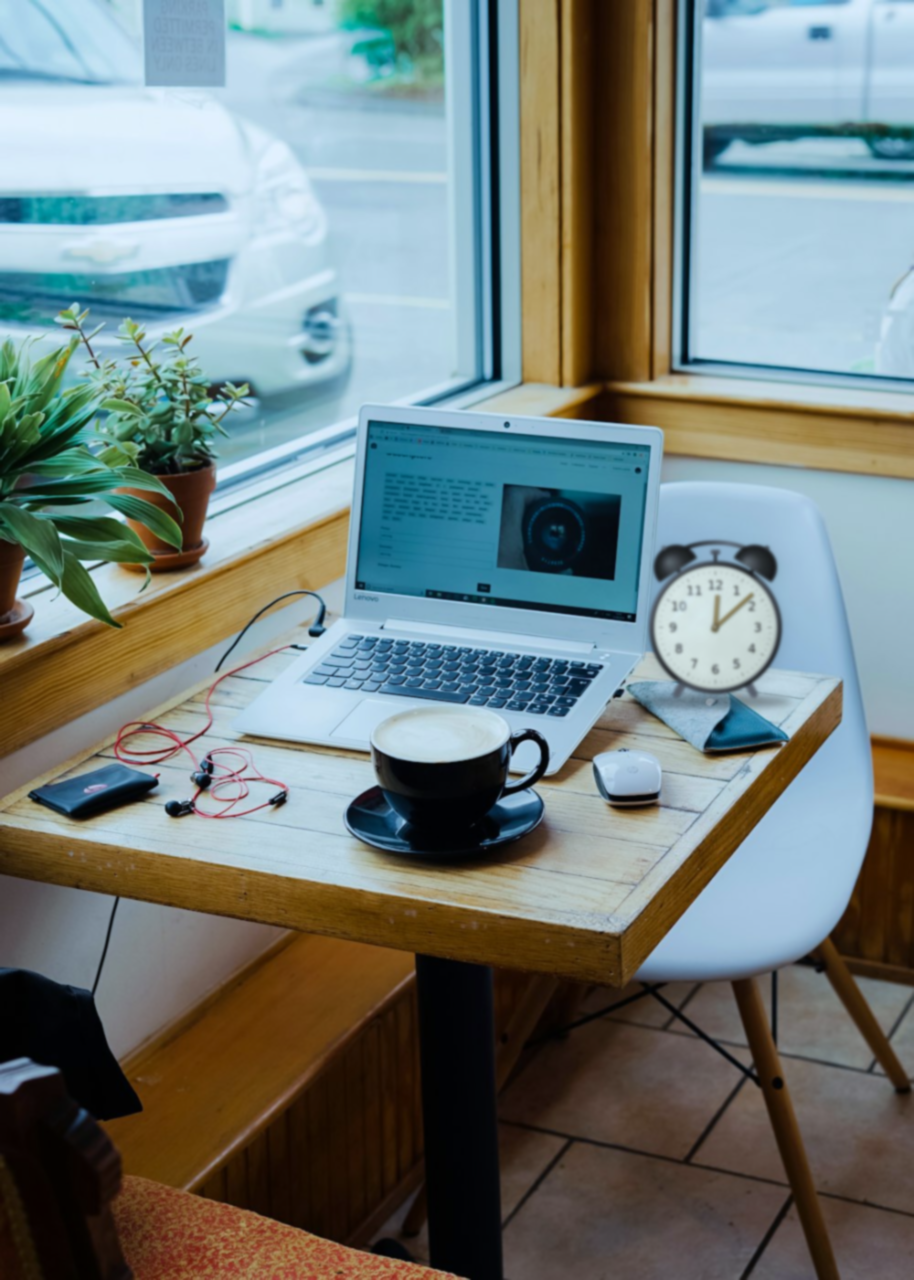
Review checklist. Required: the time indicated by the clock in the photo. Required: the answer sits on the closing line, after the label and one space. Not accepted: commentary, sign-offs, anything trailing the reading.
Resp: 12:08
